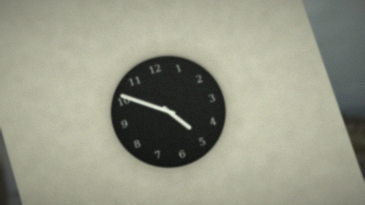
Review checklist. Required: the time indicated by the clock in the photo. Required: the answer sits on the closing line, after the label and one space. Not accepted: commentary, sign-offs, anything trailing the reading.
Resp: 4:51
